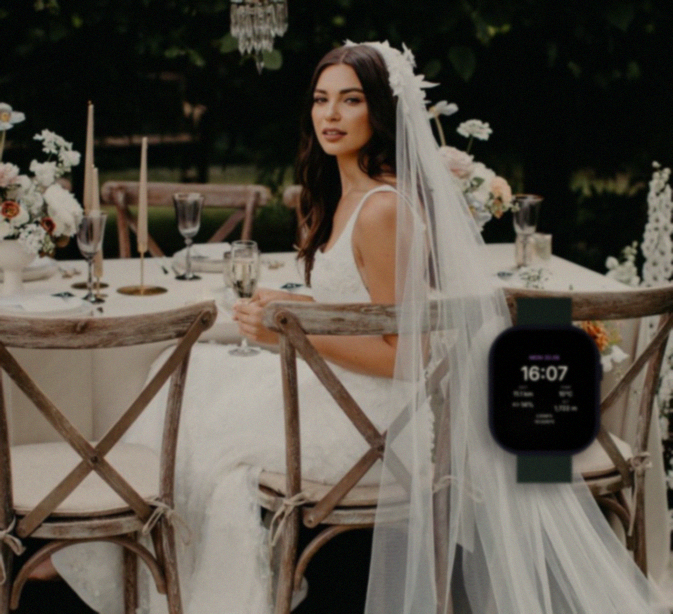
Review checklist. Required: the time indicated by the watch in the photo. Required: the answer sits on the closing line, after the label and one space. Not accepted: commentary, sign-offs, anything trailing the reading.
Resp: 16:07
